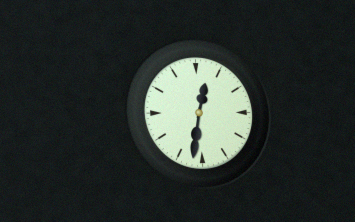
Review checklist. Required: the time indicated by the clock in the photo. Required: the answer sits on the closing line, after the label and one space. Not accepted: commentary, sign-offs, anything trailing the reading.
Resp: 12:32
